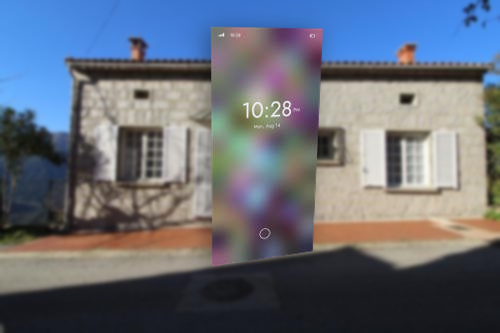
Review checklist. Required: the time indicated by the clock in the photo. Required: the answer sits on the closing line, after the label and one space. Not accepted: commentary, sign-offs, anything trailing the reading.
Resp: 10:28
